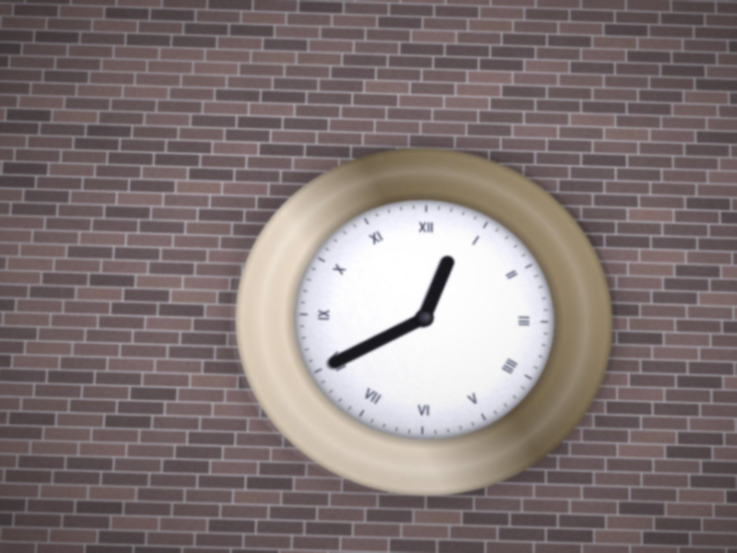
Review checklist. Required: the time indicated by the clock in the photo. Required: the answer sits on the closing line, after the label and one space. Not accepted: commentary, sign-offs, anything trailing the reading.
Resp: 12:40
